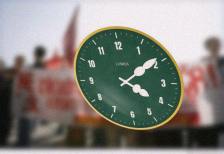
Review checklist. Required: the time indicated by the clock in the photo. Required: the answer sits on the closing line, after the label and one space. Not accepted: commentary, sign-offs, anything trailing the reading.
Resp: 4:09
